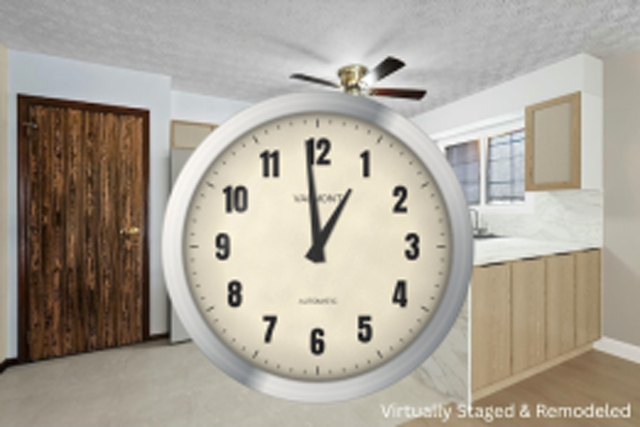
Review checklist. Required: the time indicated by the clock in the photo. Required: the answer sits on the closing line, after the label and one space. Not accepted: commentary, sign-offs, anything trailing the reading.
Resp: 12:59
